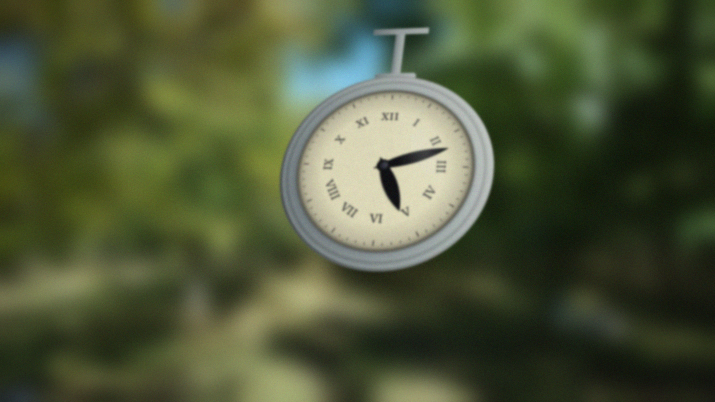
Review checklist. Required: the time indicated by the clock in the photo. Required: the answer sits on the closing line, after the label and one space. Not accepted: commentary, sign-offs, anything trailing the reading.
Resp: 5:12
